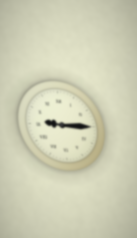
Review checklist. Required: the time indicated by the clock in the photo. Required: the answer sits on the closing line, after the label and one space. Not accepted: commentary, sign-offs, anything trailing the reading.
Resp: 9:15
